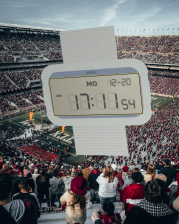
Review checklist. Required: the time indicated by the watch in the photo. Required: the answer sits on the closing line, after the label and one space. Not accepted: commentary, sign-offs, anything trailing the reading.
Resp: 17:11:54
